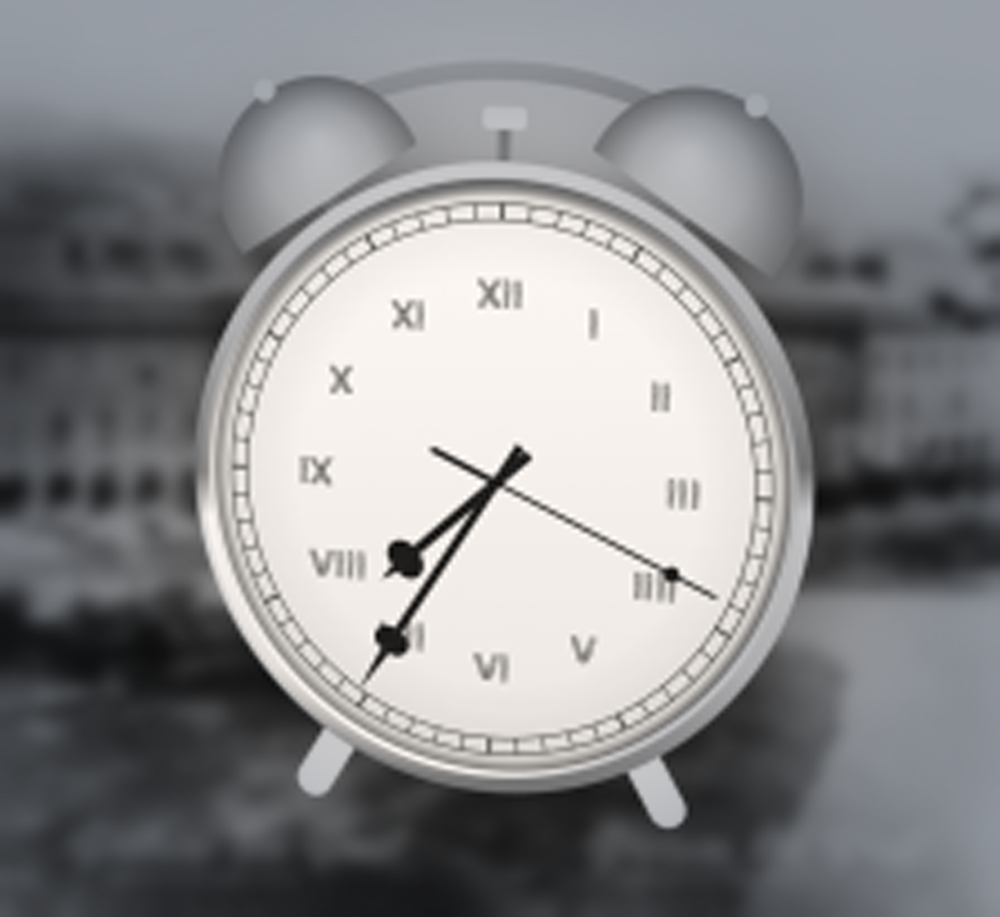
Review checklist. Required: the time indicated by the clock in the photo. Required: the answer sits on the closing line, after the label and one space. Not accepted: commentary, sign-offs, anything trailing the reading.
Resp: 7:35:19
